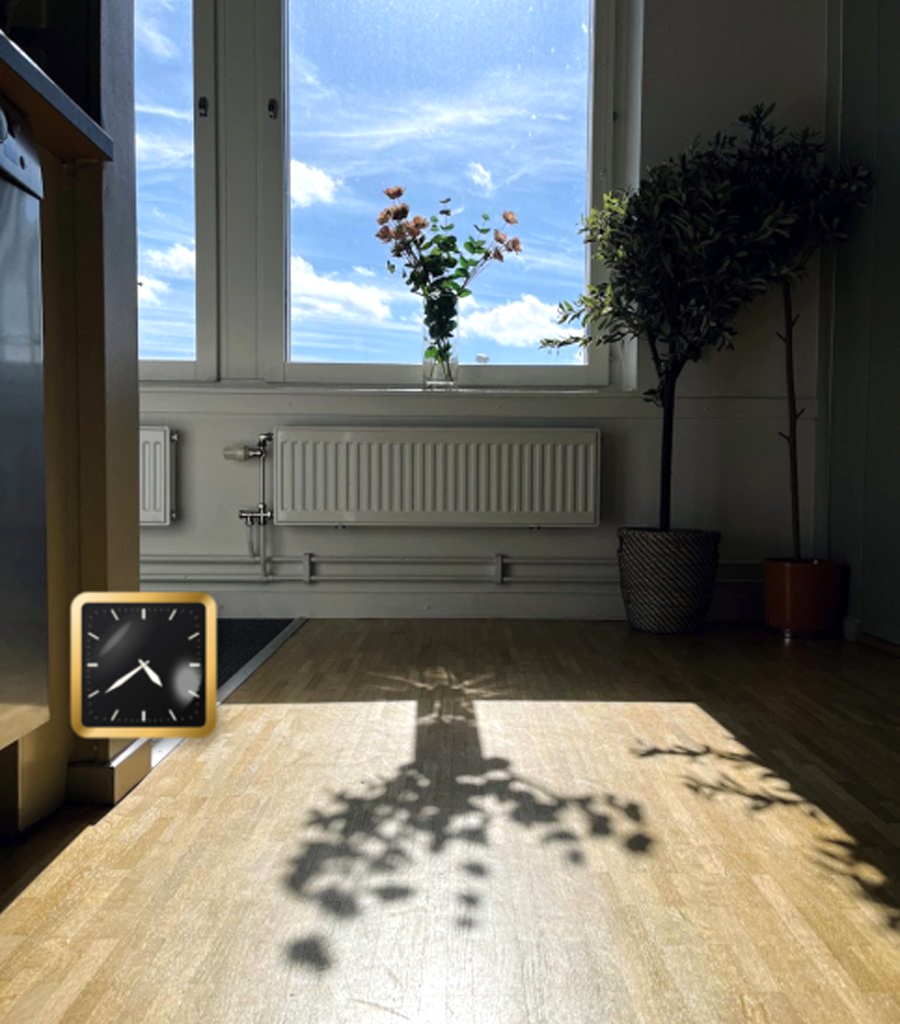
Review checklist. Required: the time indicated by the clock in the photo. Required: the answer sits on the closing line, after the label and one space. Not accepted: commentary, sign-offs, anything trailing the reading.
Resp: 4:39
